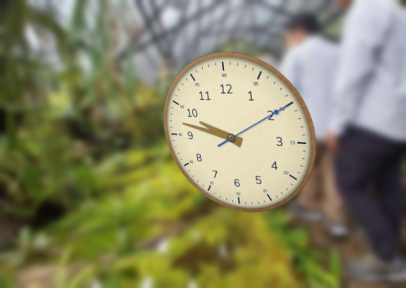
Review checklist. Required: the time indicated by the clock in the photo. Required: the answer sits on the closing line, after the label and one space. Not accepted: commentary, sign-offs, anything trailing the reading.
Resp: 9:47:10
